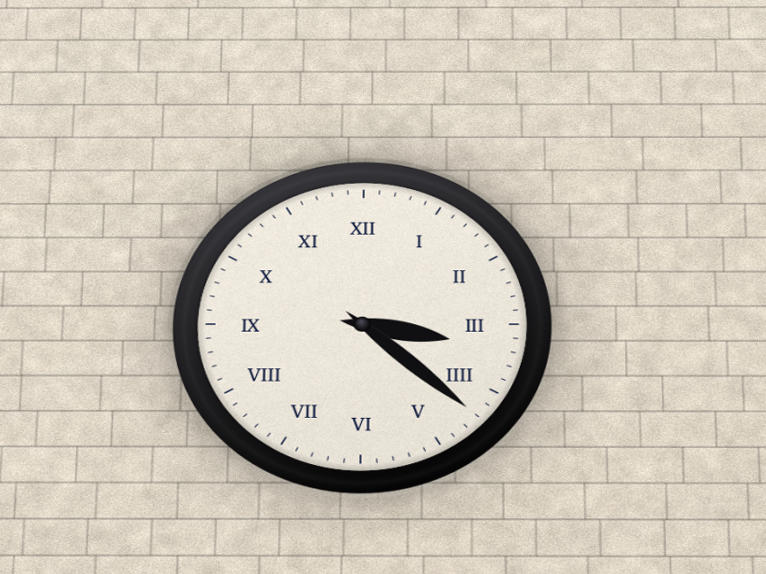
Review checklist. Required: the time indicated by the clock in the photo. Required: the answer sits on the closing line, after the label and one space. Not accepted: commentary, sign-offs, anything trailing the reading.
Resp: 3:22
